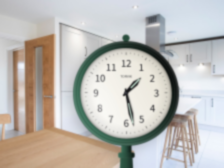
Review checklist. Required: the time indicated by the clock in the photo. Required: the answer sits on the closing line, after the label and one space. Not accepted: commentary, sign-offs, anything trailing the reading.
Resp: 1:28
